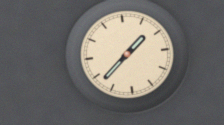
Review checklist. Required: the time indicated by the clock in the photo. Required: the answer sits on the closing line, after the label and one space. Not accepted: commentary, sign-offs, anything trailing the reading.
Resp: 1:38
